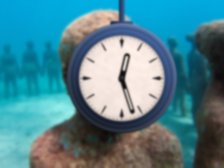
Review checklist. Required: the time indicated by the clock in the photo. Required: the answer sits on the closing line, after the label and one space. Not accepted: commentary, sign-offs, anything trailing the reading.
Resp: 12:27
